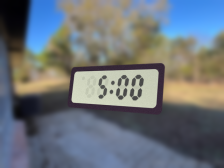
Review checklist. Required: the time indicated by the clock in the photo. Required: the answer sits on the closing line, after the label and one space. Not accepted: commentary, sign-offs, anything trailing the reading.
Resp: 5:00
